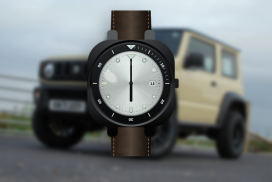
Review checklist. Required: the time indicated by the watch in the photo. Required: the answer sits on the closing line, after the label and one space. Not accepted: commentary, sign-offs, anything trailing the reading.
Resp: 6:00
